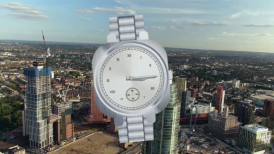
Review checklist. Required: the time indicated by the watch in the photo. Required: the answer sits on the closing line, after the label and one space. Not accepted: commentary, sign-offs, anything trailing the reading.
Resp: 3:15
